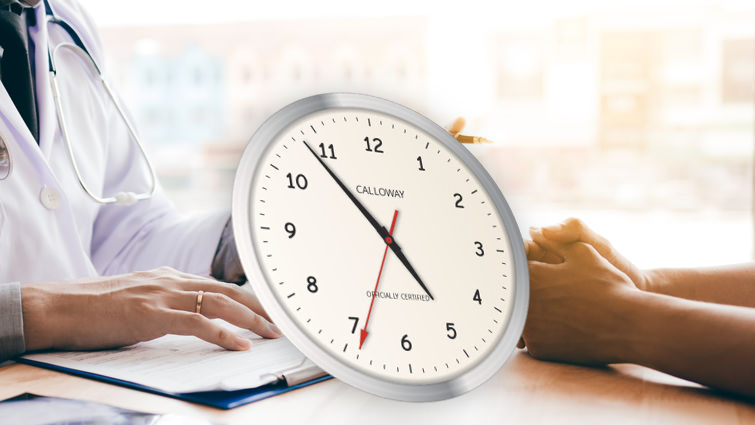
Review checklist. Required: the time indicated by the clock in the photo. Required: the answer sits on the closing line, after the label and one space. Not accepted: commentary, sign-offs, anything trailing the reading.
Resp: 4:53:34
